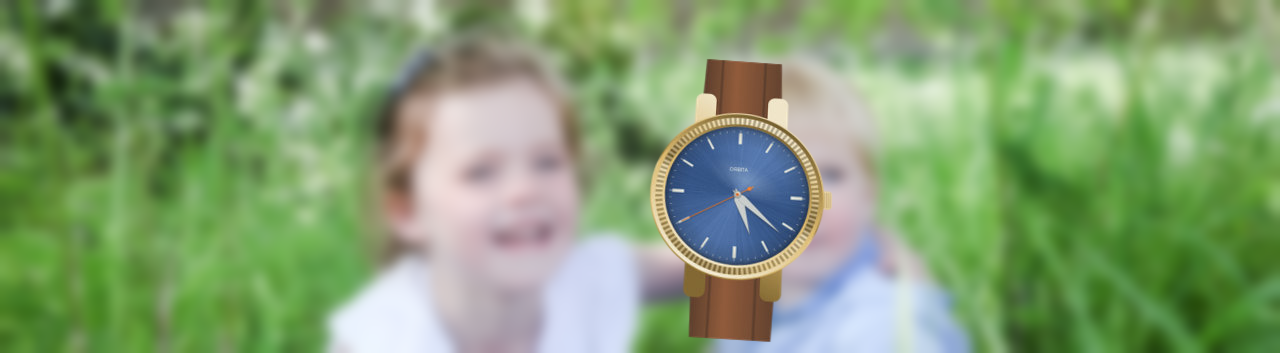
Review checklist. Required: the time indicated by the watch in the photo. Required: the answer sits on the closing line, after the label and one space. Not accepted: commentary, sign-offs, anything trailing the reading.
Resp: 5:21:40
